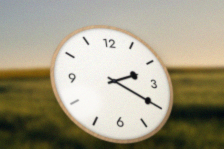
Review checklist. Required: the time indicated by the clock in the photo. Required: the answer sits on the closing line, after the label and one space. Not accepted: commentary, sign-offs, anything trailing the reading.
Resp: 2:20
